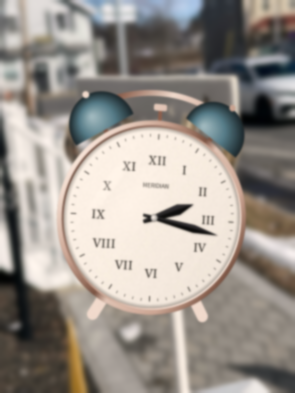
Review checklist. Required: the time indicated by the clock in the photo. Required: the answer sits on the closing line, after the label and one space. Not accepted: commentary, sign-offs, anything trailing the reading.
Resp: 2:17
